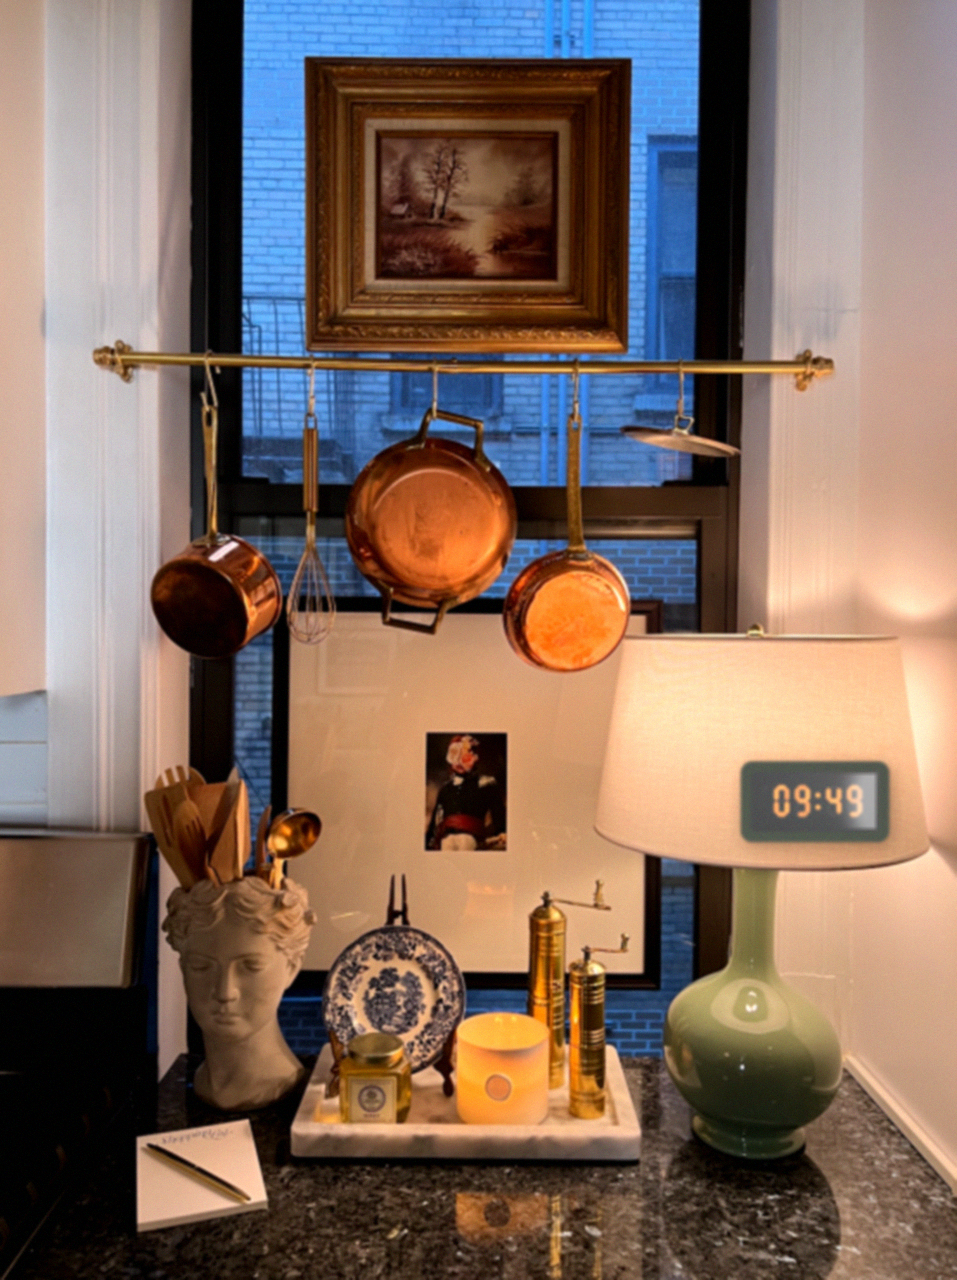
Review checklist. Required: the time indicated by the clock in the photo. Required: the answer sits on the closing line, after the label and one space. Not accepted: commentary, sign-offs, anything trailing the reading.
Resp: 9:49
